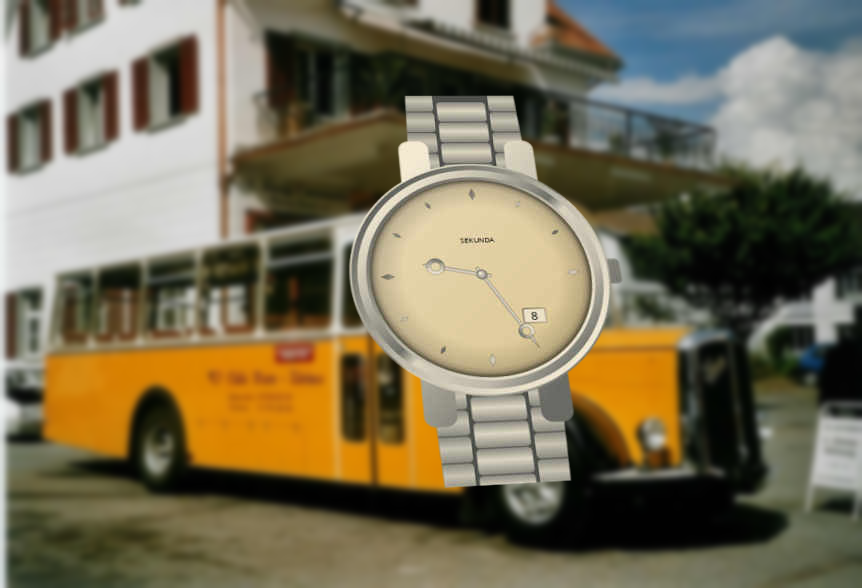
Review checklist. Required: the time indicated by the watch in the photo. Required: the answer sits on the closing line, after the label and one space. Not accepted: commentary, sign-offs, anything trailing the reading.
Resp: 9:25
